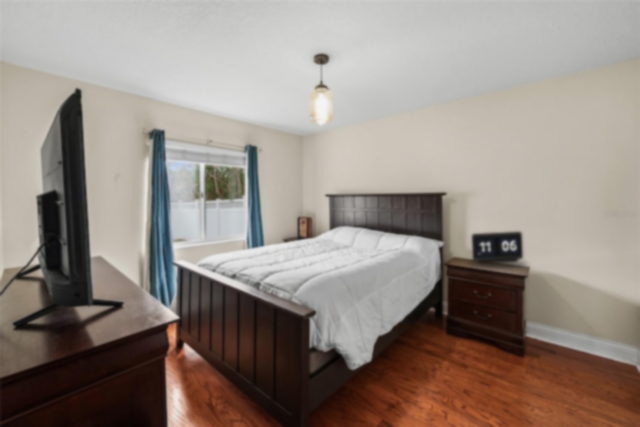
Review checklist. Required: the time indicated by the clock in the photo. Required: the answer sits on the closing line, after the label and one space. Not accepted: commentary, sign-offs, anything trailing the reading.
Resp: 11:06
